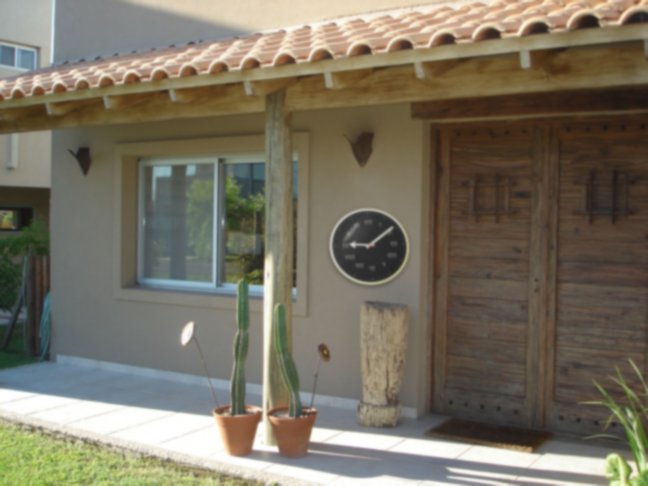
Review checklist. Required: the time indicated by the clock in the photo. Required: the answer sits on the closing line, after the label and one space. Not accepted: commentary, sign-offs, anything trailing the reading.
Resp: 9:09
